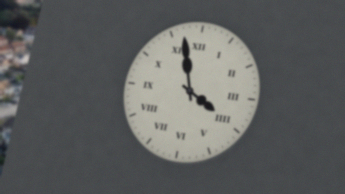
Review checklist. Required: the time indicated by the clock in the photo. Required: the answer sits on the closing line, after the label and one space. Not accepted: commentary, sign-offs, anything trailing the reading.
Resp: 3:57
